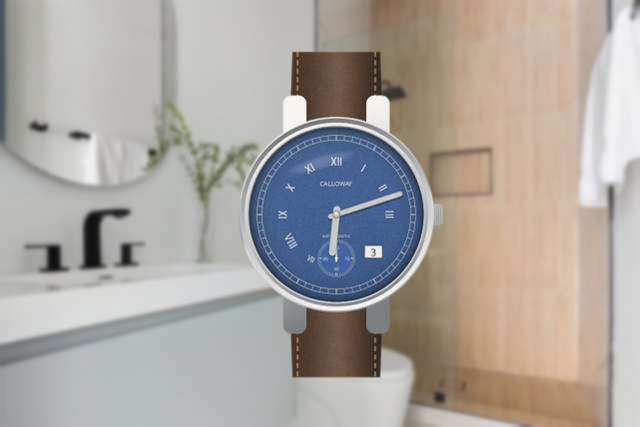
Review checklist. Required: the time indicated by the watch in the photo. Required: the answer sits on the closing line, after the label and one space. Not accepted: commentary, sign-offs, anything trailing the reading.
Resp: 6:12
